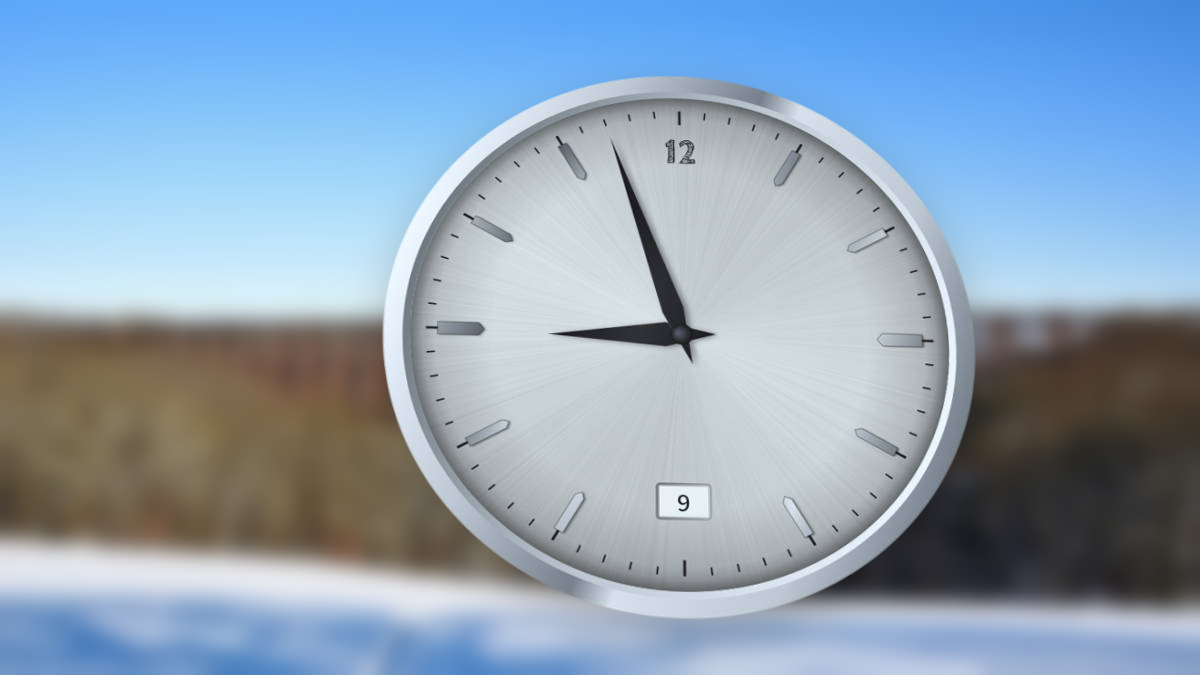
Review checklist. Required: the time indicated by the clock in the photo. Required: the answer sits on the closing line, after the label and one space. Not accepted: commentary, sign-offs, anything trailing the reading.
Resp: 8:57
